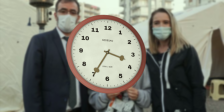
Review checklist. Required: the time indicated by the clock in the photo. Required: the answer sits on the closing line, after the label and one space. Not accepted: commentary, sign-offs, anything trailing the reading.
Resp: 3:35
